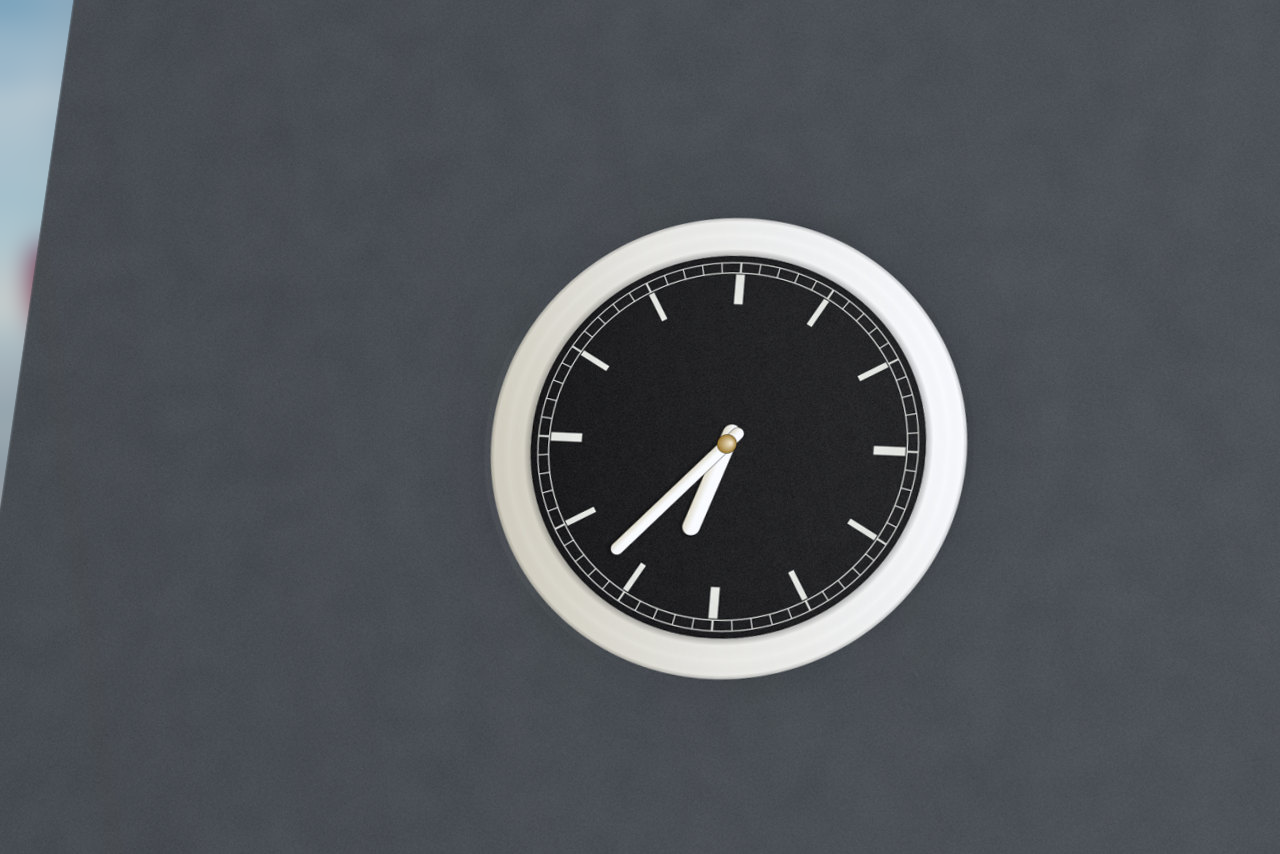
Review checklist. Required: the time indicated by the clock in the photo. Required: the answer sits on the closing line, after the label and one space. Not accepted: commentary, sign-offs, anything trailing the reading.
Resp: 6:37
